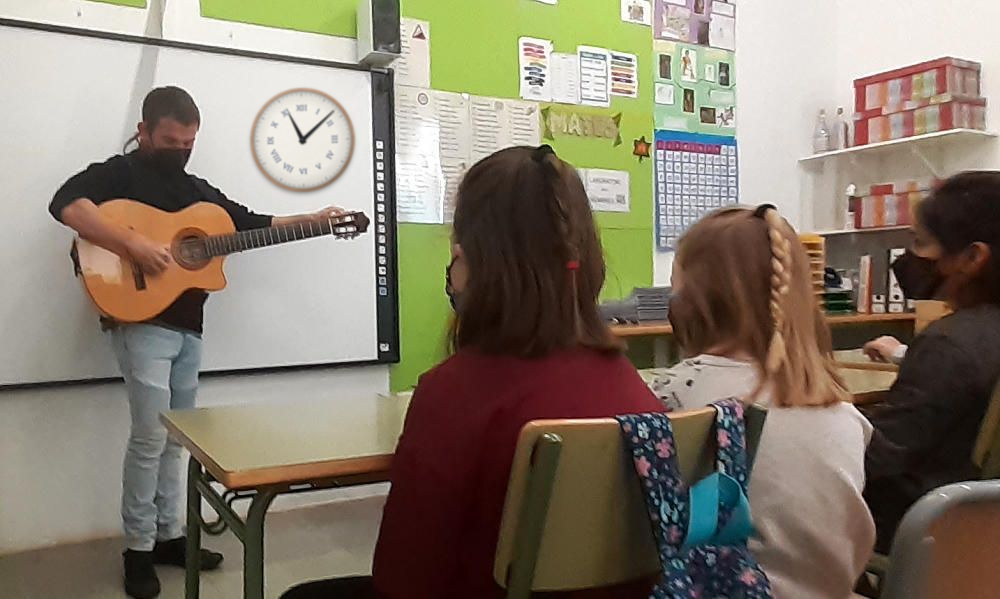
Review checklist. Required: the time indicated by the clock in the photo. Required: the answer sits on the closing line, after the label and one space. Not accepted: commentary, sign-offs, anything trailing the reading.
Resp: 11:08
